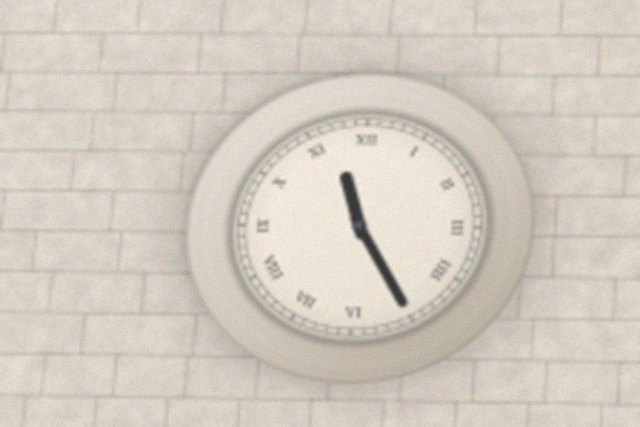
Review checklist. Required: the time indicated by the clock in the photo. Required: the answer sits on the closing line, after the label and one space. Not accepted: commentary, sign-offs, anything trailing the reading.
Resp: 11:25
